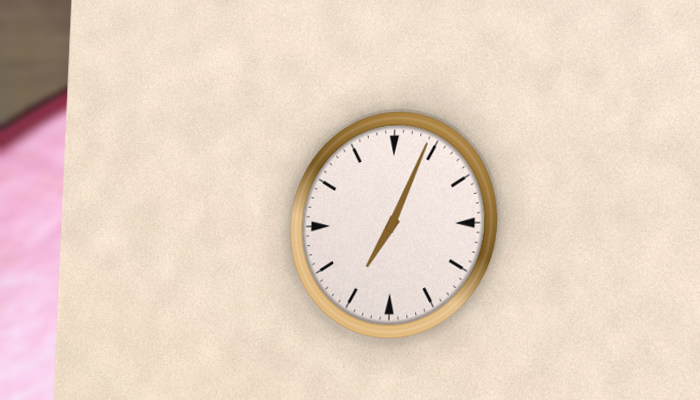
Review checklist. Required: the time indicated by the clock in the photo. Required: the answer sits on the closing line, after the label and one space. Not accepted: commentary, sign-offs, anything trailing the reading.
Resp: 7:04
